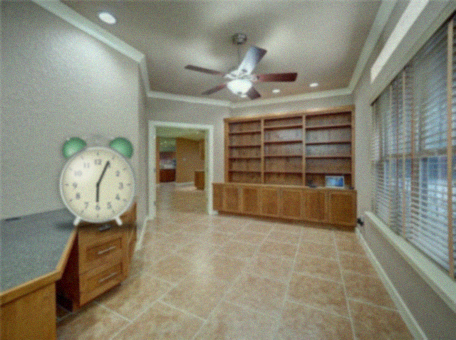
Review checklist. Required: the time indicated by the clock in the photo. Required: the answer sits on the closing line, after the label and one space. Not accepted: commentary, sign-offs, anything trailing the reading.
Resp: 6:04
